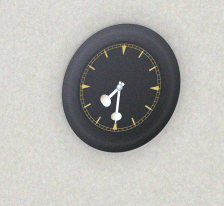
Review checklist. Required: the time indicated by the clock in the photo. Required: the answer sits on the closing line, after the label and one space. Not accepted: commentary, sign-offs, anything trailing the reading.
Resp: 7:30
